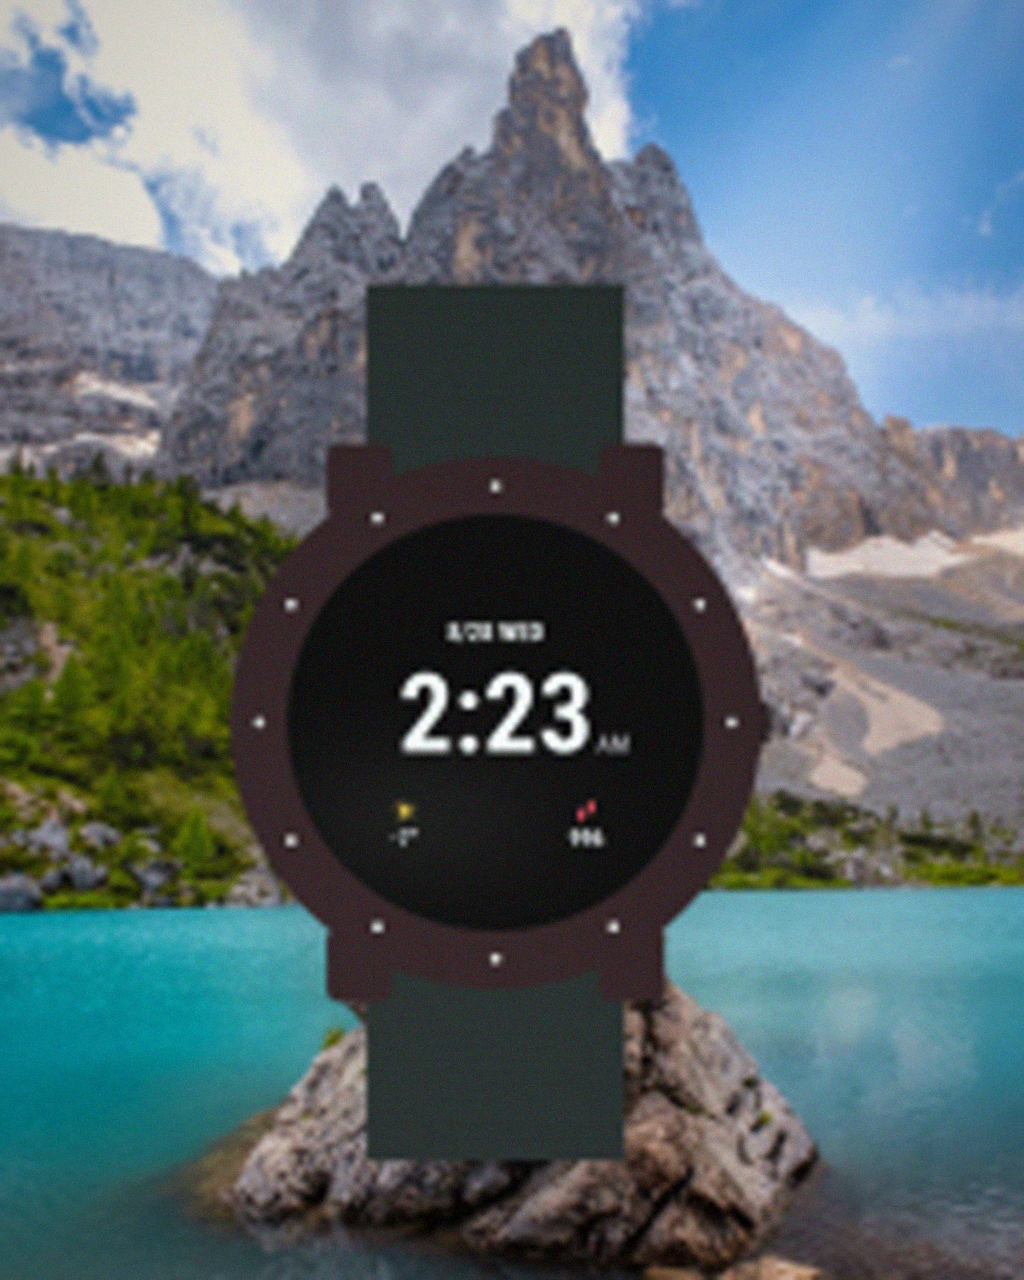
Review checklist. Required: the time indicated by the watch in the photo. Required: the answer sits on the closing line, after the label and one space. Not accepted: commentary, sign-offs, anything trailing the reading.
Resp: 2:23
